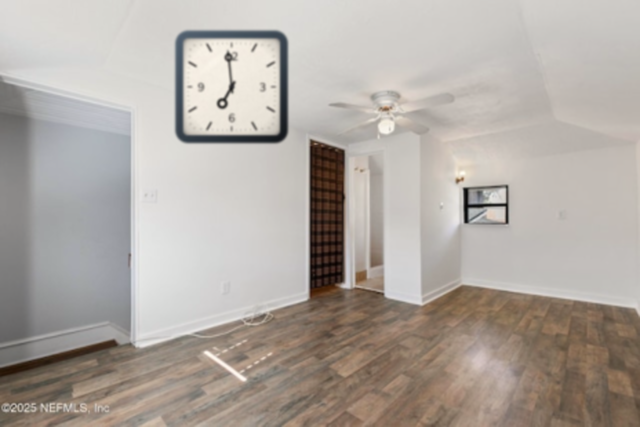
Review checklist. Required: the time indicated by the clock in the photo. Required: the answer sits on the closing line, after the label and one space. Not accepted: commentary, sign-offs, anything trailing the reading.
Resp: 6:59
